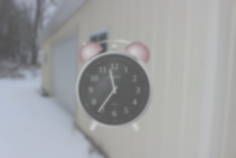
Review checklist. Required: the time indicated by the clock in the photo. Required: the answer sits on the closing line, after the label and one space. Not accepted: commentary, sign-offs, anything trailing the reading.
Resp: 11:36
